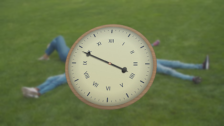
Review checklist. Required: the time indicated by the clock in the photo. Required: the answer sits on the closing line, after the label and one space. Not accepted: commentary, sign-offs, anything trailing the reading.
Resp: 3:49
